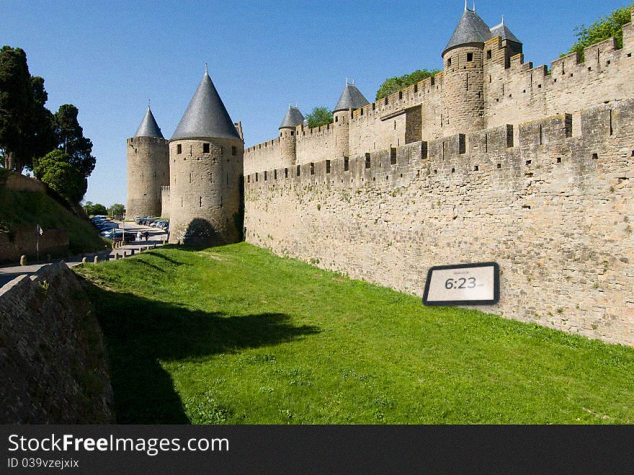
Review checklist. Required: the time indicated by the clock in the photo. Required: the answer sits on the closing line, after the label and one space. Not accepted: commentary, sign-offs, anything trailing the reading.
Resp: 6:23
